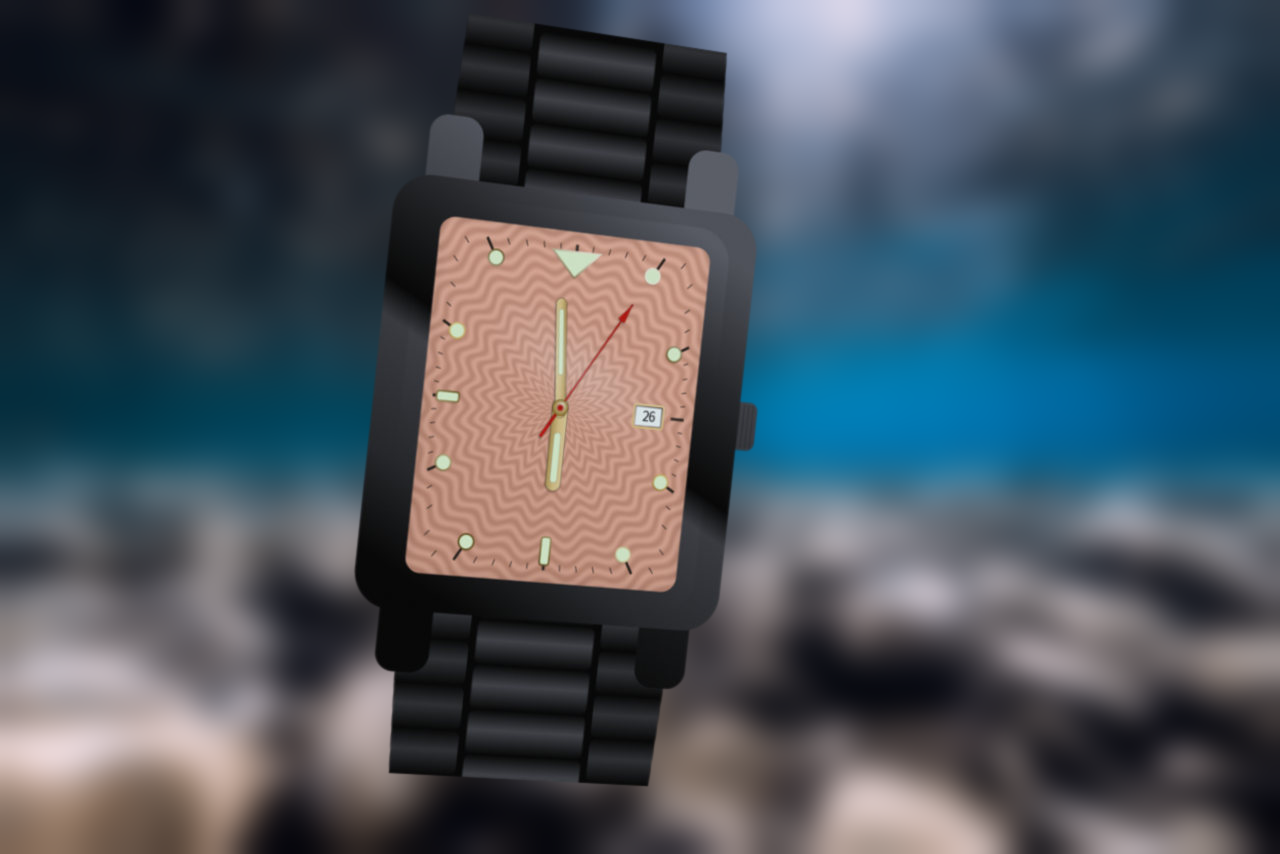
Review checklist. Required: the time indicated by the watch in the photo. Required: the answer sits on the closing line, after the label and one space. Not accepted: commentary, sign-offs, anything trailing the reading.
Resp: 5:59:05
